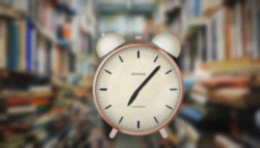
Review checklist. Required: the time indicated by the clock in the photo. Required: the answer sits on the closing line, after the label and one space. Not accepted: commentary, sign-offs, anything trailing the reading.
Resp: 7:07
